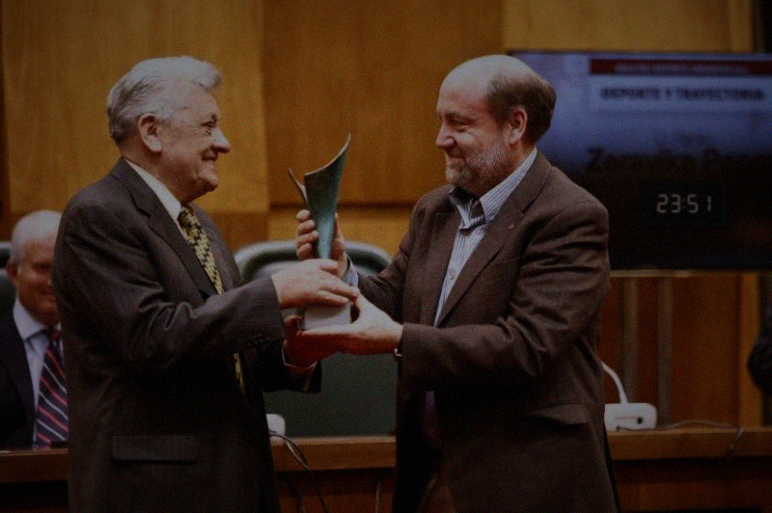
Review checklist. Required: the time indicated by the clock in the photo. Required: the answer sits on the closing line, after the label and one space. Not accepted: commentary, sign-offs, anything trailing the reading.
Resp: 23:51
